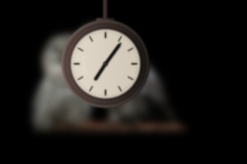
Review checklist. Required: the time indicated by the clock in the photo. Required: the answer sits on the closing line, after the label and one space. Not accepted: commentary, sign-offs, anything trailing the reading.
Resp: 7:06
